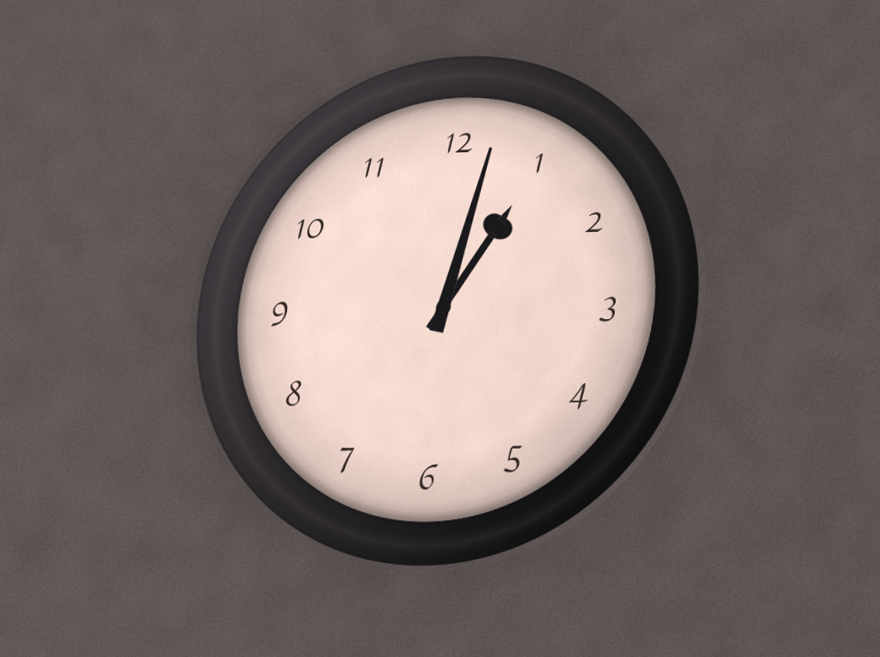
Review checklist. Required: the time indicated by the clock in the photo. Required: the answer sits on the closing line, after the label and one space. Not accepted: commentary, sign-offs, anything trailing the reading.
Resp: 1:02
